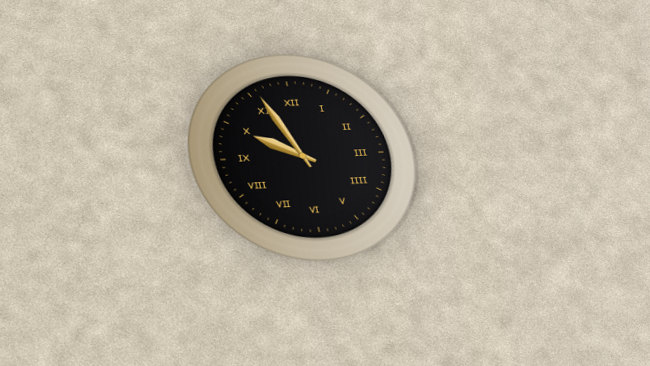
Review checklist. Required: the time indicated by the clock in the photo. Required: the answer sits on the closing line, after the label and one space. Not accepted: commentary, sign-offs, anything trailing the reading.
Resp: 9:56
